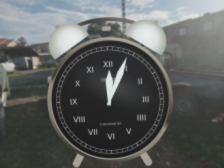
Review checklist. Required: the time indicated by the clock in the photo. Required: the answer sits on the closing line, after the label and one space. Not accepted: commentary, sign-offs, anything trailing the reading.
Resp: 12:04
